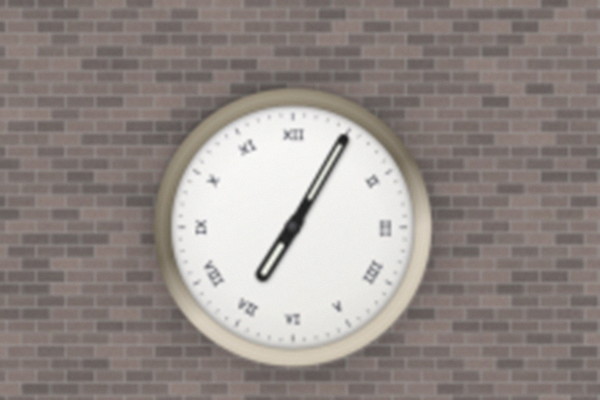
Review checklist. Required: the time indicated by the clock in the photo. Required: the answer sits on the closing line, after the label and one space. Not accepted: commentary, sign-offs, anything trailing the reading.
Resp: 7:05
